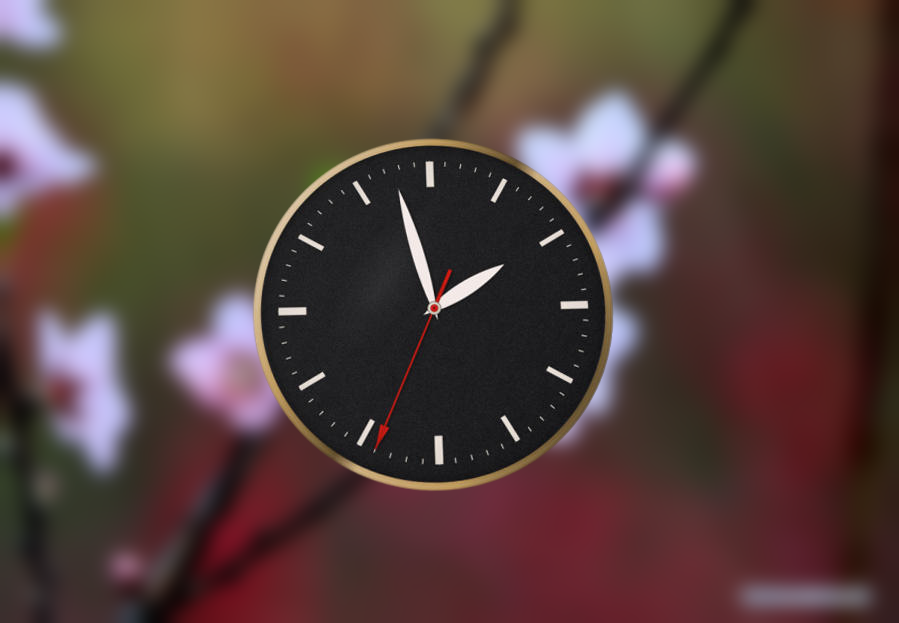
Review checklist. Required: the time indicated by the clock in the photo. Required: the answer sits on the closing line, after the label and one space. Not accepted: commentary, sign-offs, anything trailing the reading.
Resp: 1:57:34
